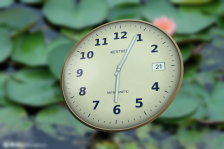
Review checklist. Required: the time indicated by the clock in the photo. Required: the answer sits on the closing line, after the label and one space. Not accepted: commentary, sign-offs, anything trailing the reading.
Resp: 6:04
